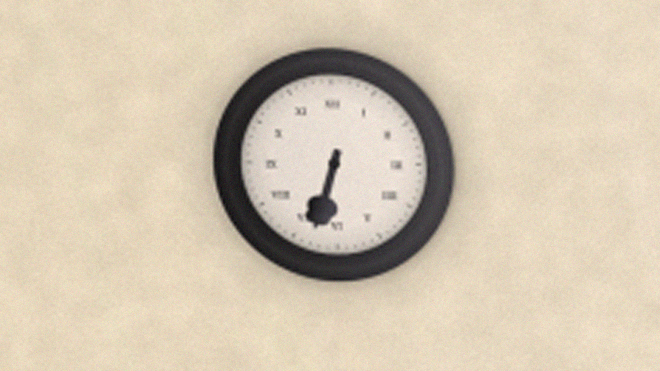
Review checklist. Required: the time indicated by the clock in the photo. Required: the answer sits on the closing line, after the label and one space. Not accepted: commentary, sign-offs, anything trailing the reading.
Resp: 6:33
